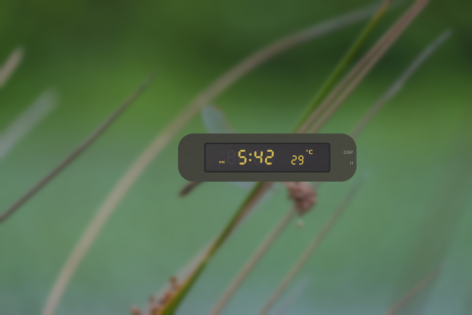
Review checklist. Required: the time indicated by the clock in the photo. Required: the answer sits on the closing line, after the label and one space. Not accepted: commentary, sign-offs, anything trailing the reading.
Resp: 5:42
